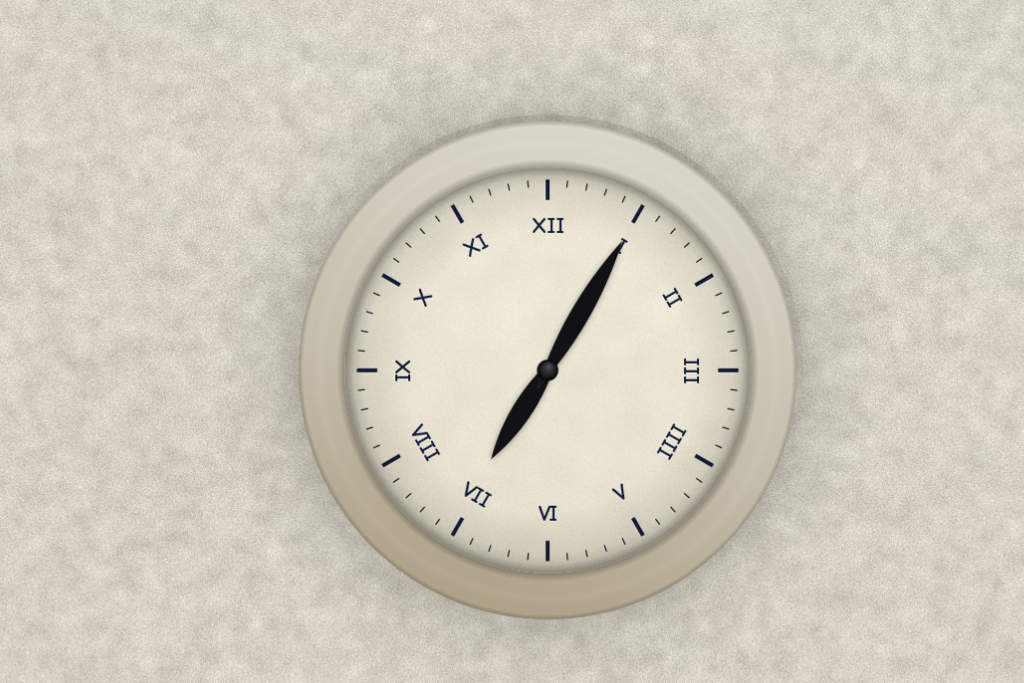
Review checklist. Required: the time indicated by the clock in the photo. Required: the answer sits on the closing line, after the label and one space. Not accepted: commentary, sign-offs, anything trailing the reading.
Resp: 7:05
